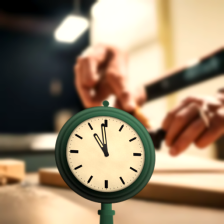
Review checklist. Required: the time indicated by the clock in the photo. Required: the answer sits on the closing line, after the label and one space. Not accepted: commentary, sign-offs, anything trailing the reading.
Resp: 10:59
